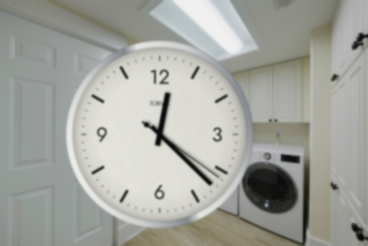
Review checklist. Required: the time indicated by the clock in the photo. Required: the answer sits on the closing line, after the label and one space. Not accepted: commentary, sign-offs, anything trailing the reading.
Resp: 12:22:21
